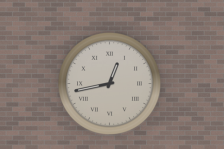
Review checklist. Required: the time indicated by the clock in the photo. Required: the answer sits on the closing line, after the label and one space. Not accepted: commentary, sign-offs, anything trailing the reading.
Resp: 12:43
